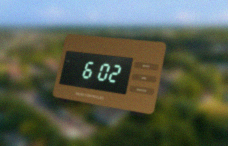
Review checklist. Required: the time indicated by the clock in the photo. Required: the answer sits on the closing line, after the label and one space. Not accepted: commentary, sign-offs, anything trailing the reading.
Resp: 6:02
